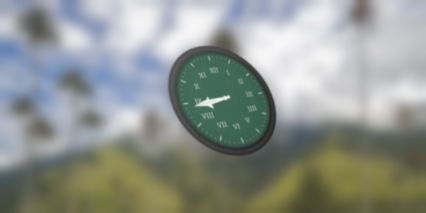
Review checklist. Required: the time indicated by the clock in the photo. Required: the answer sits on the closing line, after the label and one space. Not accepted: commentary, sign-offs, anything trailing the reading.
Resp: 8:44
